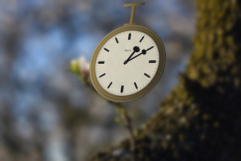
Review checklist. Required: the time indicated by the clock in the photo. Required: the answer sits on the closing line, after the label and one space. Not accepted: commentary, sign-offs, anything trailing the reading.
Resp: 1:10
